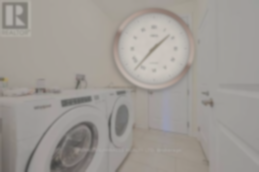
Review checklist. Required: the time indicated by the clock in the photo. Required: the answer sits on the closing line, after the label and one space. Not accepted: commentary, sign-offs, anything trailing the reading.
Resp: 1:37
